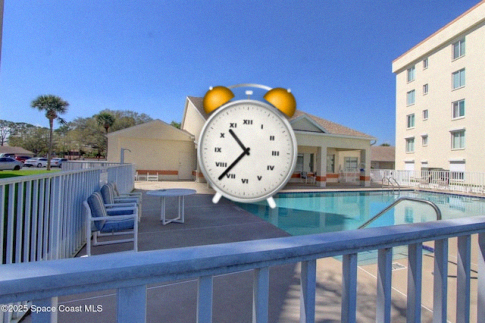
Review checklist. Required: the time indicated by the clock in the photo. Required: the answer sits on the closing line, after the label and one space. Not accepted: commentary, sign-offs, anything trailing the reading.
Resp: 10:37
